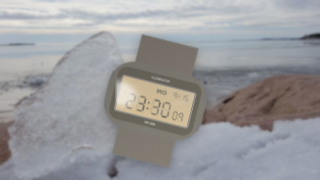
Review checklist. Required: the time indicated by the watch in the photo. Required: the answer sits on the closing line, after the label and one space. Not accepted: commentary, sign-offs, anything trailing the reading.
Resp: 23:30:09
